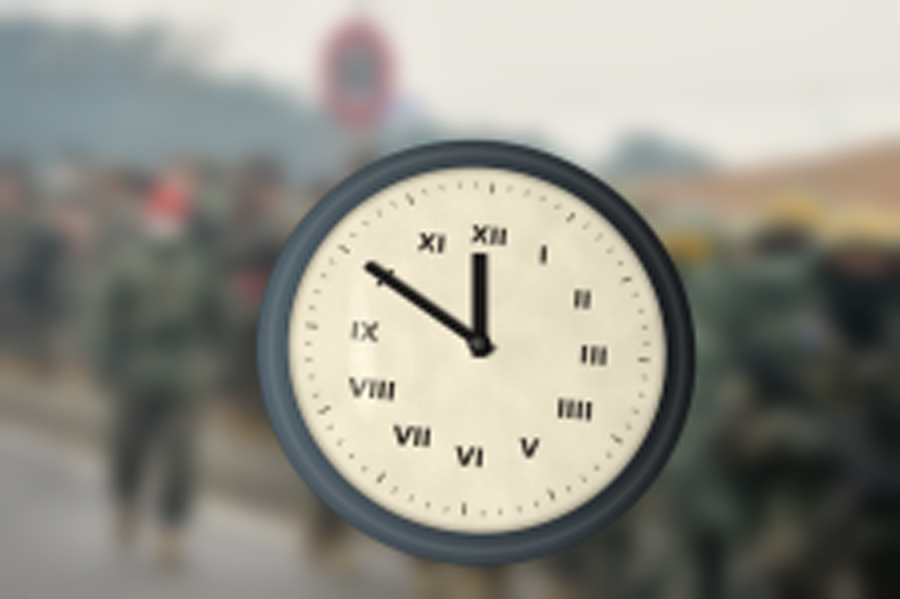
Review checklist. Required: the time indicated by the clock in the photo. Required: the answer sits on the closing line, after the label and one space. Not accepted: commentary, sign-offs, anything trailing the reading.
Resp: 11:50
